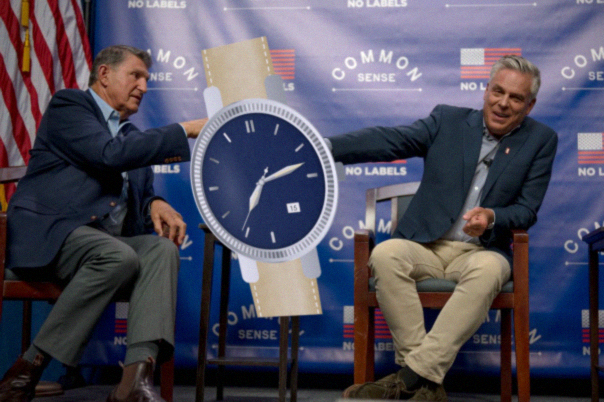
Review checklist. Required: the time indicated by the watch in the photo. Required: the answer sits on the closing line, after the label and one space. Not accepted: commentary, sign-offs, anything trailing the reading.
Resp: 7:12:36
